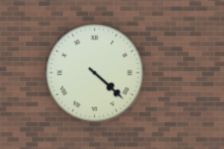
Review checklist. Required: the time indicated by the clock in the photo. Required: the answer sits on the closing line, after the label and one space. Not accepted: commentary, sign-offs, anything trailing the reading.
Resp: 4:22
